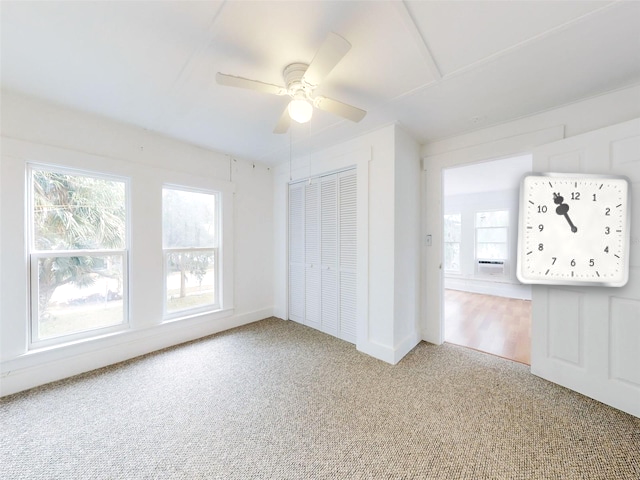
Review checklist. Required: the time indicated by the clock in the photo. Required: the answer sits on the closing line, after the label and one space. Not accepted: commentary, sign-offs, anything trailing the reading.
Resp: 10:55
